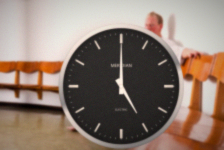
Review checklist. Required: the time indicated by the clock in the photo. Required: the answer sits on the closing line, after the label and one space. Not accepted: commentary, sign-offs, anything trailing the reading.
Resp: 5:00
